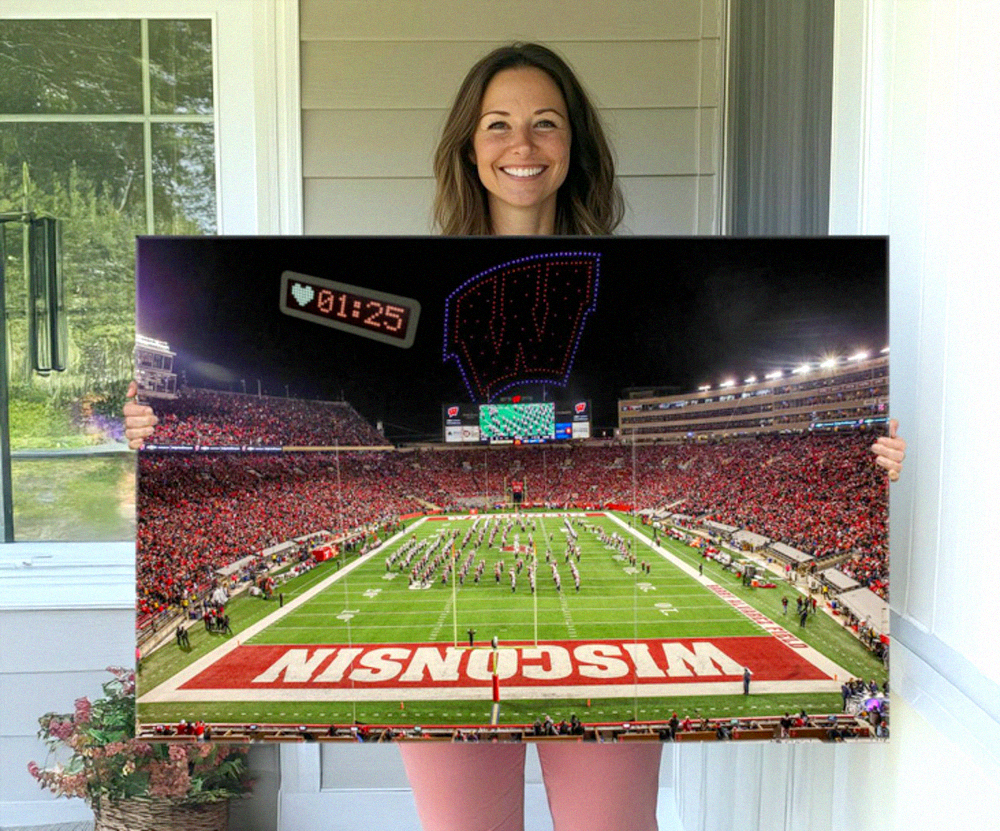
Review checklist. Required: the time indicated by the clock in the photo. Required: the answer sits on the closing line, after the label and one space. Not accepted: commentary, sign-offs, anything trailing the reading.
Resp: 1:25
